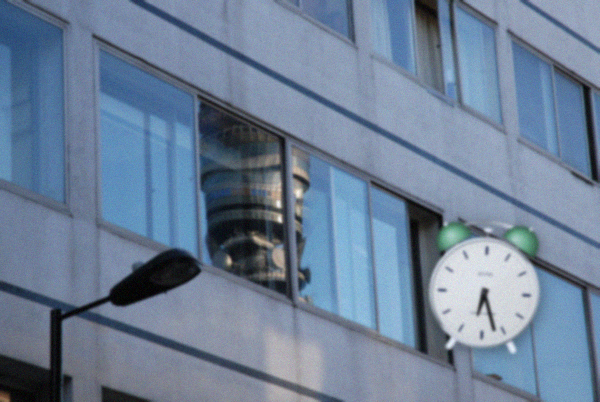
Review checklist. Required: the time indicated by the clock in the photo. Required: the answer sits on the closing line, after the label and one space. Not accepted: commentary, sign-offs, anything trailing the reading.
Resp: 6:27
